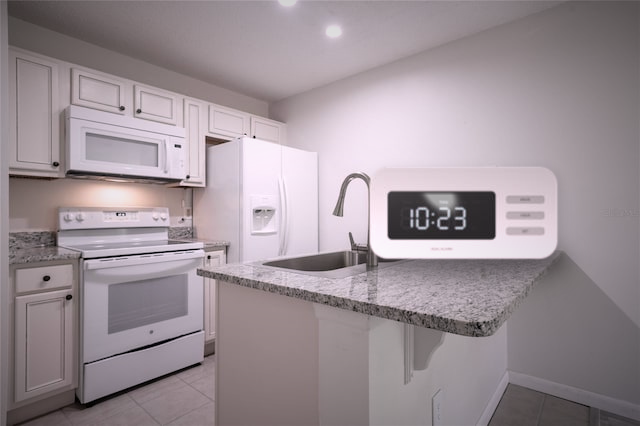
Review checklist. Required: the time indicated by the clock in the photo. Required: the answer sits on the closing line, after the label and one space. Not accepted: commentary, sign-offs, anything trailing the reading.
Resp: 10:23
